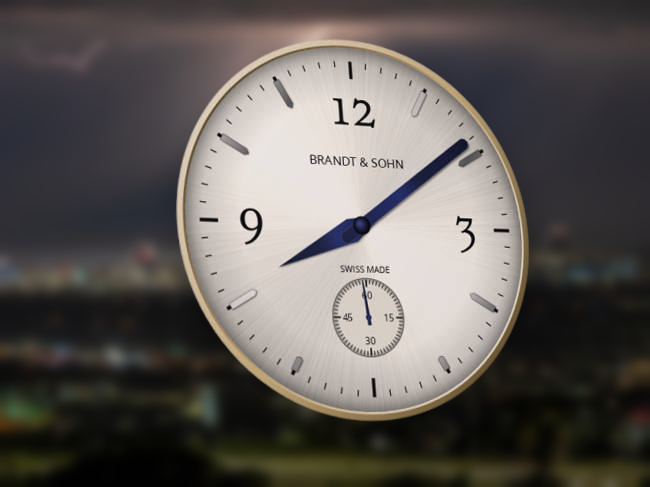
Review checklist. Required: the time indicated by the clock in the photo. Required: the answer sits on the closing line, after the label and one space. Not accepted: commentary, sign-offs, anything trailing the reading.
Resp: 8:08:59
